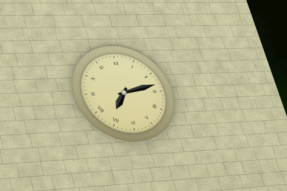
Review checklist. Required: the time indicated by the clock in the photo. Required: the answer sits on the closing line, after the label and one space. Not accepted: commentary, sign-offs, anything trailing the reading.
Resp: 7:13
